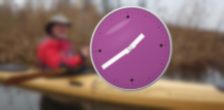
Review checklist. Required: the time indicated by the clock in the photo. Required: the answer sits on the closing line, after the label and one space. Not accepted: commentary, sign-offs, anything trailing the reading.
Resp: 1:40
